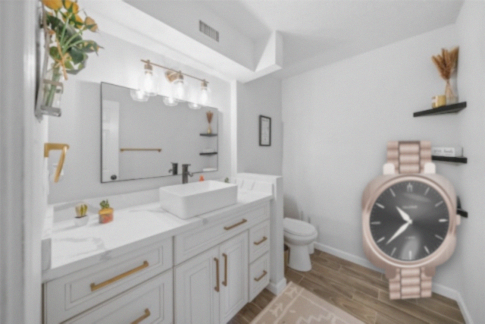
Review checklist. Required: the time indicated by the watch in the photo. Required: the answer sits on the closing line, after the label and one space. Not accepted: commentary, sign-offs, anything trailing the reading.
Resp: 10:38
